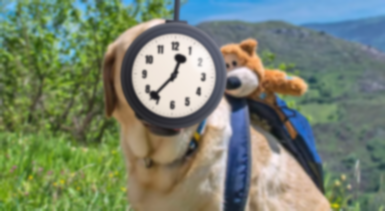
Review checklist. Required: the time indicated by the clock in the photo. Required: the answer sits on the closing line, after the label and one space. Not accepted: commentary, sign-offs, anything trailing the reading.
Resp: 12:37
